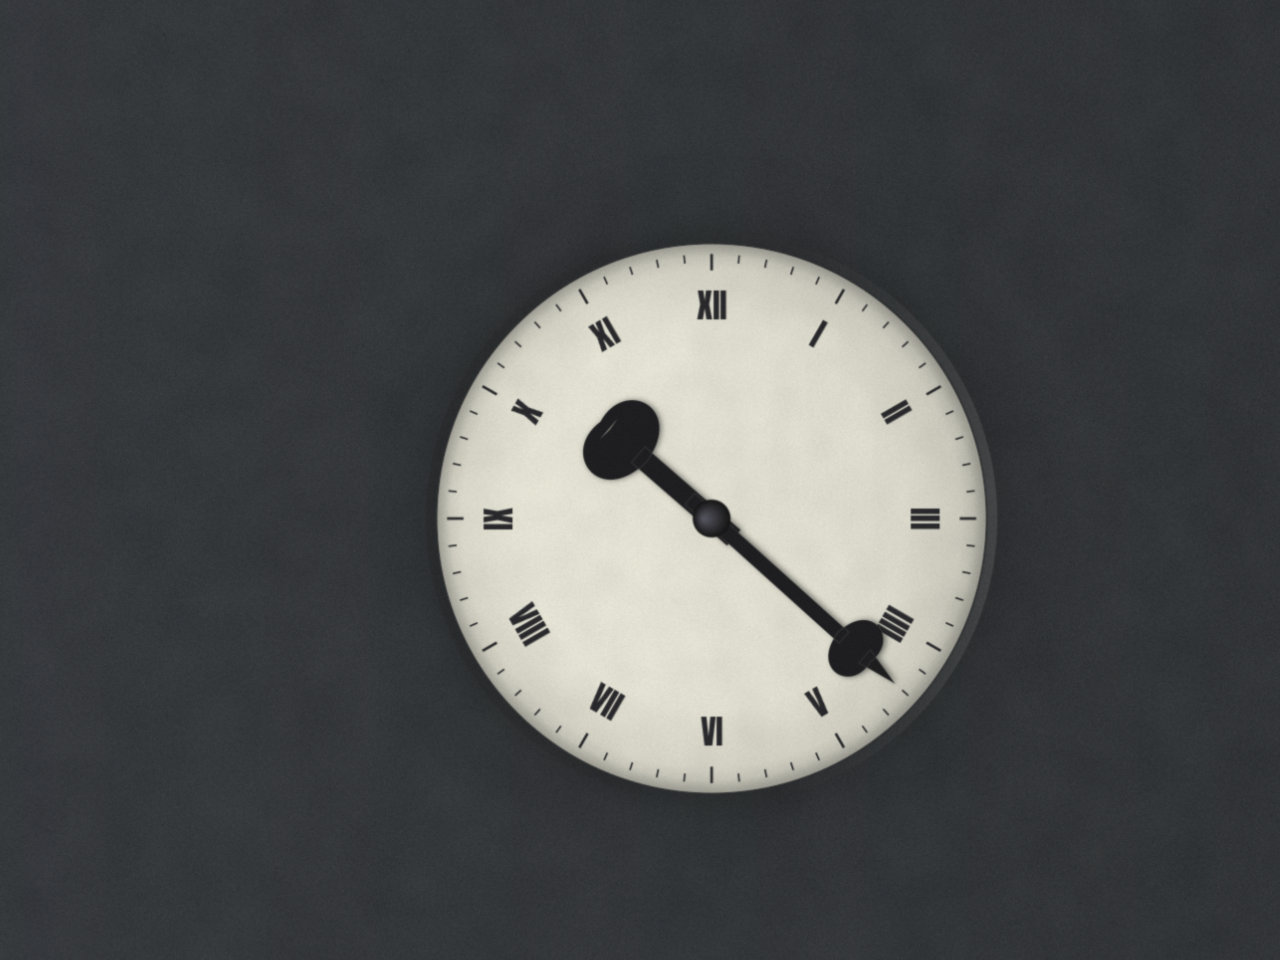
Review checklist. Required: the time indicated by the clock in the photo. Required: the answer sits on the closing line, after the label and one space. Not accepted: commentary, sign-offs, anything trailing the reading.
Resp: 10:22
